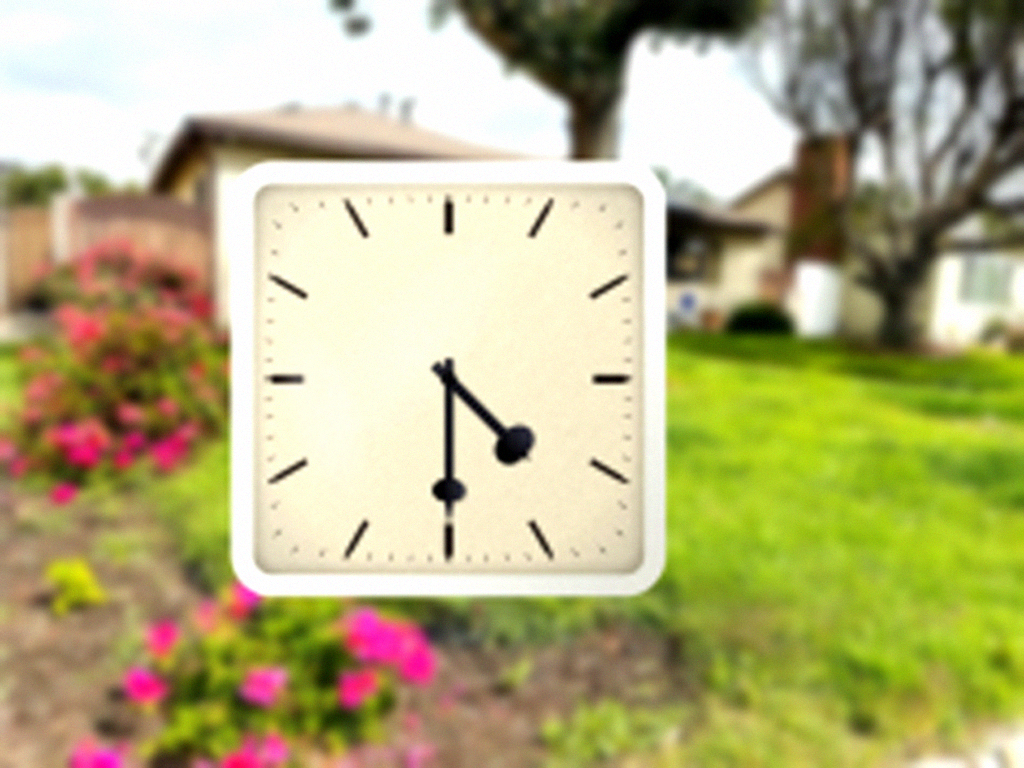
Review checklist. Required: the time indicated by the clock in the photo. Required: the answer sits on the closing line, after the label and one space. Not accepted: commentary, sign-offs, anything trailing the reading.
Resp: 4:30
